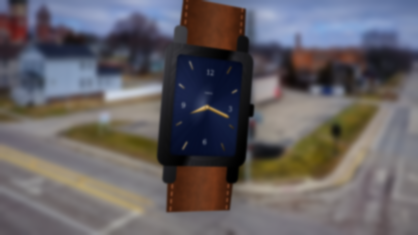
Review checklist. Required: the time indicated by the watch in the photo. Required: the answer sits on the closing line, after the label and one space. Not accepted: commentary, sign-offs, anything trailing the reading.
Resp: 8:18
